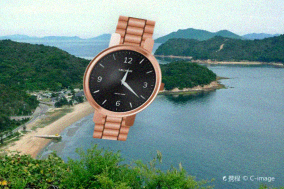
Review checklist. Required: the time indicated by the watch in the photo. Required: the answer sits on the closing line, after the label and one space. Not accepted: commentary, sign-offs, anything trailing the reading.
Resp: 12:21
